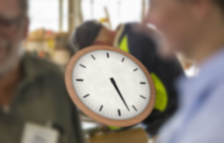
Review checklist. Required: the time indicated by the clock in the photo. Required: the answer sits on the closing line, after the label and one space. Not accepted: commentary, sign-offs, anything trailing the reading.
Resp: 5:27
